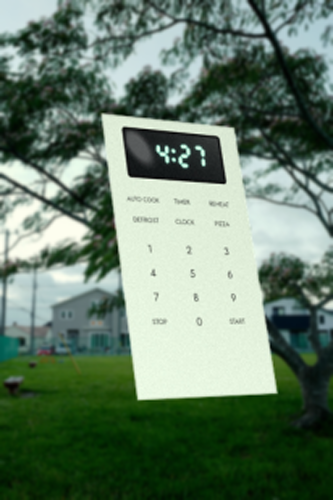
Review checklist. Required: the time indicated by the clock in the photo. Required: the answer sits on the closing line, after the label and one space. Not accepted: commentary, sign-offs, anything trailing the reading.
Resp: 4:27
